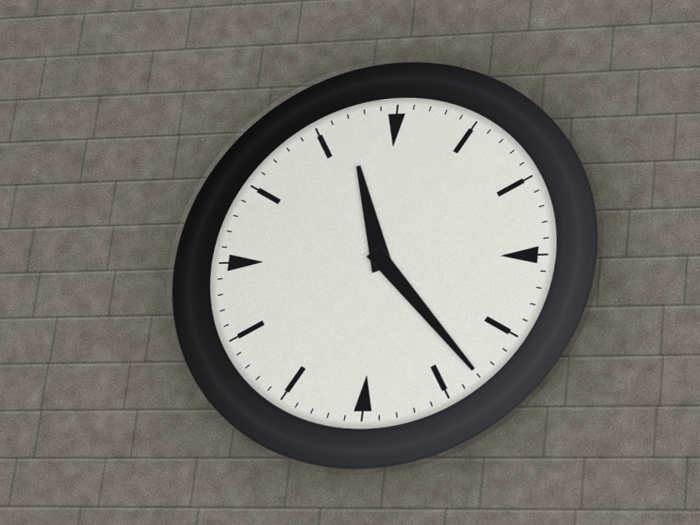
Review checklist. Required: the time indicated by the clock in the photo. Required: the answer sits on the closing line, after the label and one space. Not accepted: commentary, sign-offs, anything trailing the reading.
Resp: 11:23
